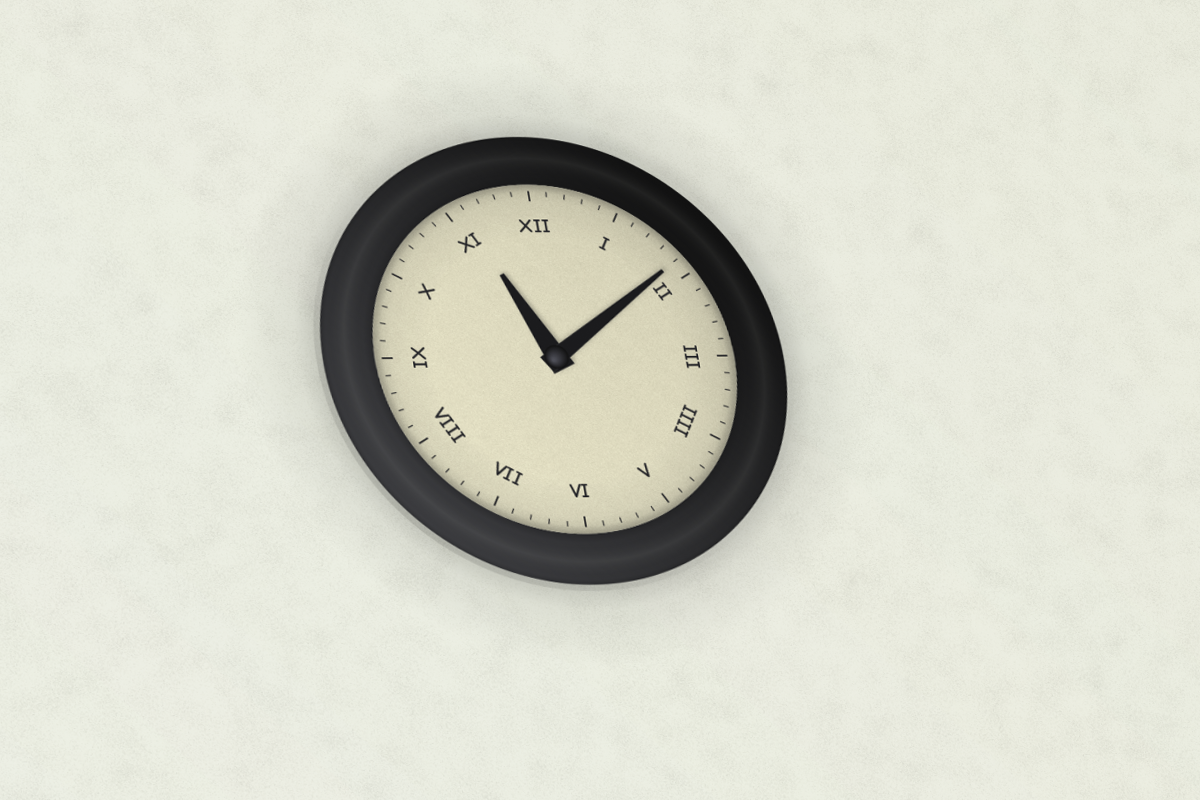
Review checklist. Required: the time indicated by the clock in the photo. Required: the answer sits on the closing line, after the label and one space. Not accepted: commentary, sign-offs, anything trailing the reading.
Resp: 11:09
